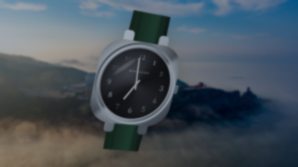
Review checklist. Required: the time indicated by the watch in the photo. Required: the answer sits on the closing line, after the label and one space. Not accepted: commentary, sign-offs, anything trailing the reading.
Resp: 6:59
